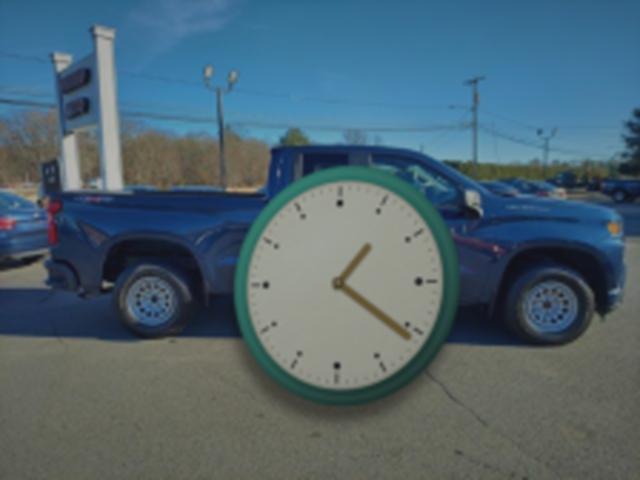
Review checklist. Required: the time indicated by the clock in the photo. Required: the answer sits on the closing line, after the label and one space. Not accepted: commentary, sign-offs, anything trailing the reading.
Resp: 1:21
